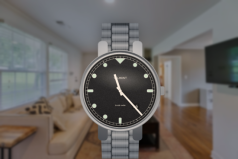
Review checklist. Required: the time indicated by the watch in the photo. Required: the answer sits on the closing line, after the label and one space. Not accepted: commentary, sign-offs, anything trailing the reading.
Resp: 11:23
